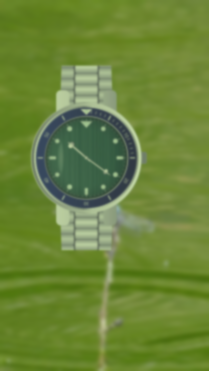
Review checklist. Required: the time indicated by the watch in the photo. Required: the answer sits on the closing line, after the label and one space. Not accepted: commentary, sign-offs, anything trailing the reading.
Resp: 10:21
